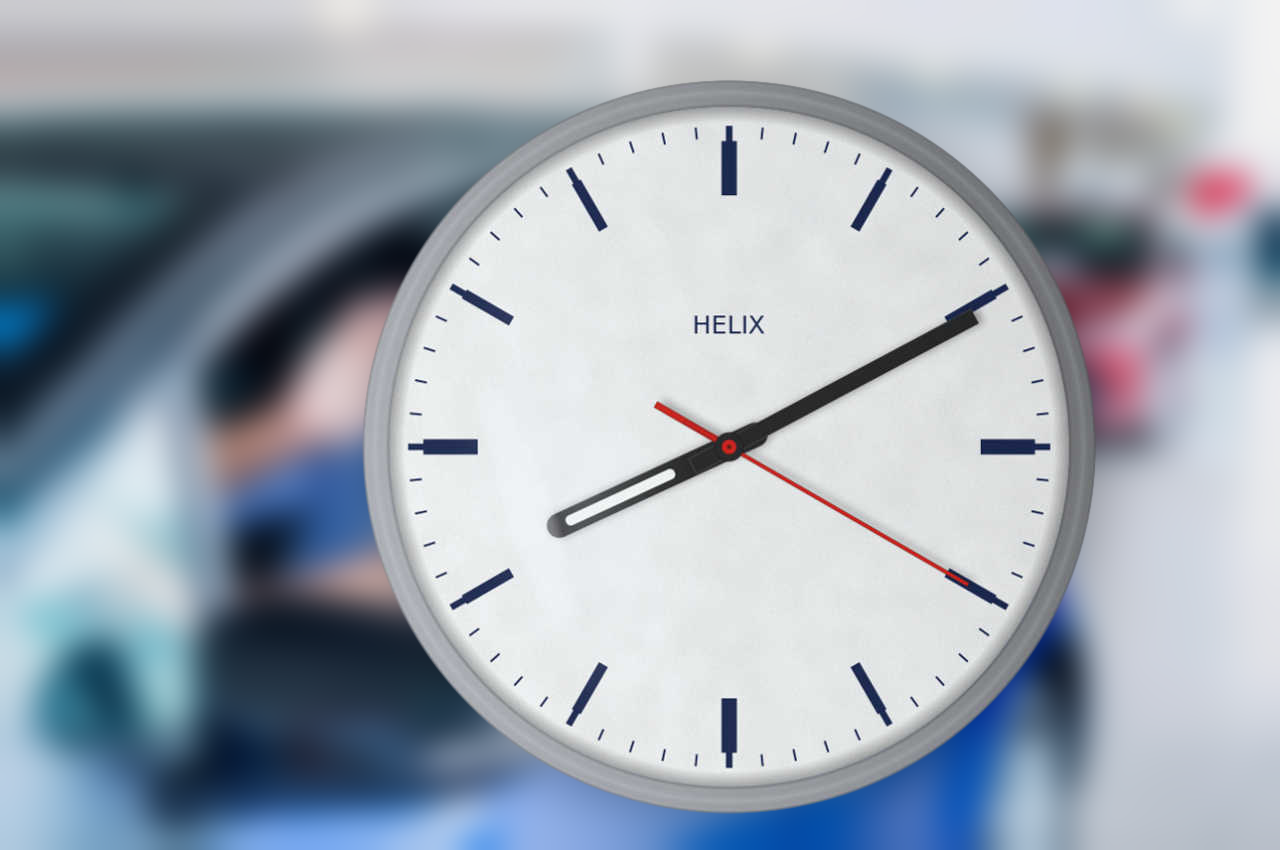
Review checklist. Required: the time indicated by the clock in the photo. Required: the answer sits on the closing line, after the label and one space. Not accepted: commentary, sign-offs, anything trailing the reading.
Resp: 8:10:20
